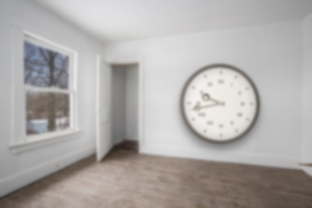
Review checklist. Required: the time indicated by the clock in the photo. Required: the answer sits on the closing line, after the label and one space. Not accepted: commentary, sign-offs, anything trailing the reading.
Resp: 9:43
